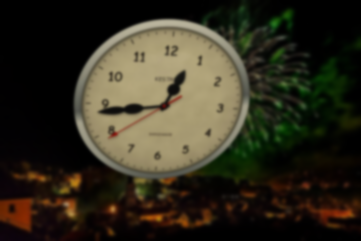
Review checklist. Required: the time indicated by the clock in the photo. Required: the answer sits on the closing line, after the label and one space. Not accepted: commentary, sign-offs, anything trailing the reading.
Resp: 12:43:39
